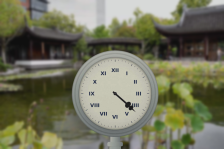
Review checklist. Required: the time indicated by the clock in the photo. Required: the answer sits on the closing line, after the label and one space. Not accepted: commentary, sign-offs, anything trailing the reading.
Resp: 4:22
